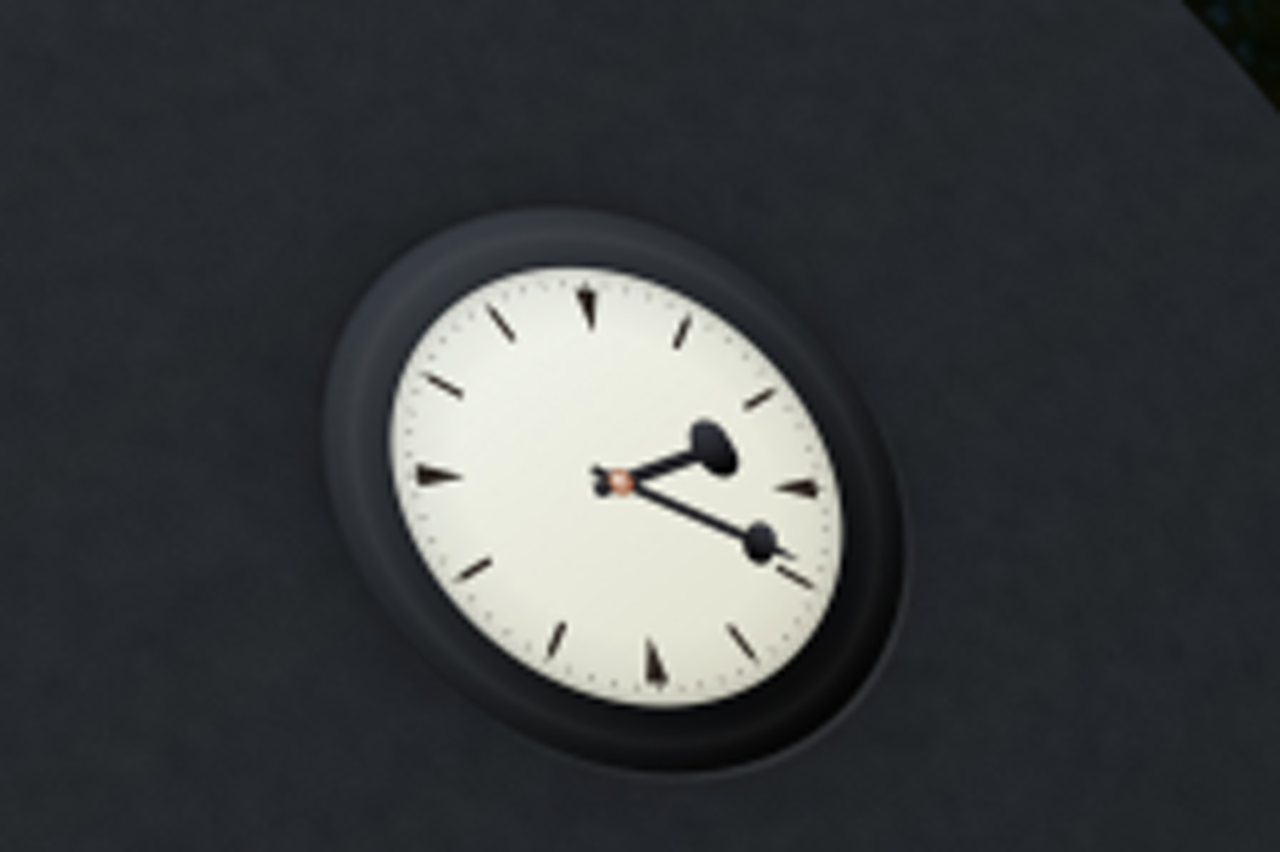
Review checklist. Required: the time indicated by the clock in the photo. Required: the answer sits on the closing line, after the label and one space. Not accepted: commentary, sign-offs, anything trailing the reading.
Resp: 2:19
